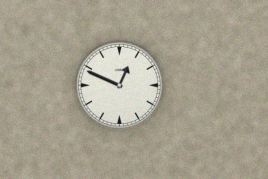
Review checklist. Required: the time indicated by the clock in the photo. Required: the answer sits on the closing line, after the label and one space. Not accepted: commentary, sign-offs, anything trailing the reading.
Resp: 12:49
